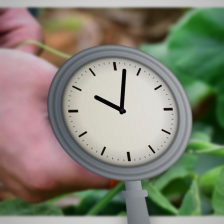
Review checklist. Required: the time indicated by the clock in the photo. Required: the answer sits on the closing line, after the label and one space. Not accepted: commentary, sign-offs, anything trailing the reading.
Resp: 10:02
